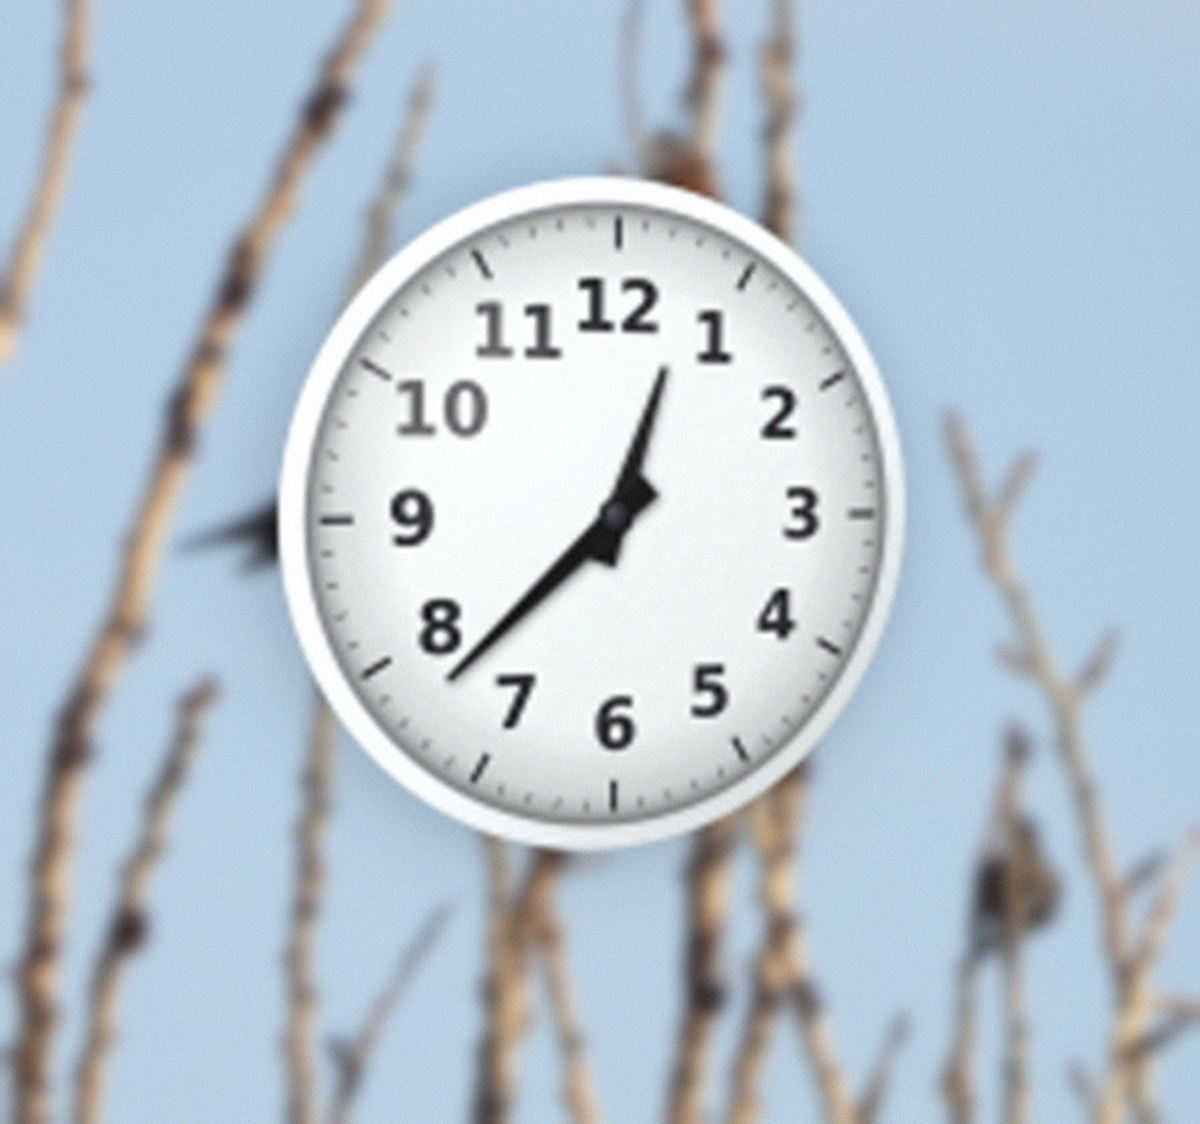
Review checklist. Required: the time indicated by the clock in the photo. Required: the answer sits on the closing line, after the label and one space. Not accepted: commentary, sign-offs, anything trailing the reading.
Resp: 12:38
